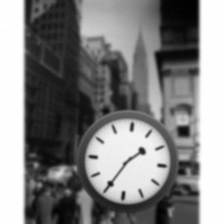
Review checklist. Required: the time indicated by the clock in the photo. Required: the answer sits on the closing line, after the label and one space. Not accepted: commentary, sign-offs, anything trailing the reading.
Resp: 1:35
